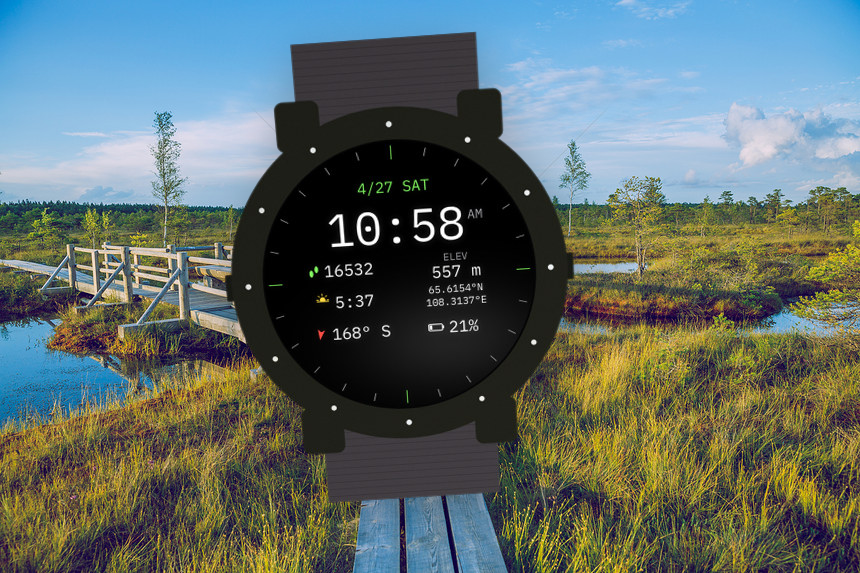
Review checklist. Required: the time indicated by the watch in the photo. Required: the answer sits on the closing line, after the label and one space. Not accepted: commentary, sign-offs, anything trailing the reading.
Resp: 10:58
